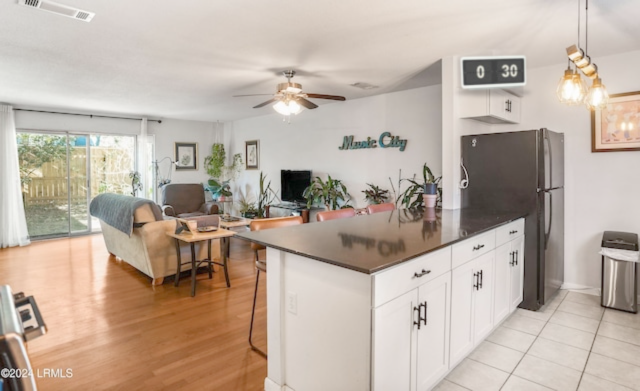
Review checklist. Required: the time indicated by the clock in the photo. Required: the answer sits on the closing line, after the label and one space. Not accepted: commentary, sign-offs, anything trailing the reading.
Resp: 0:30
